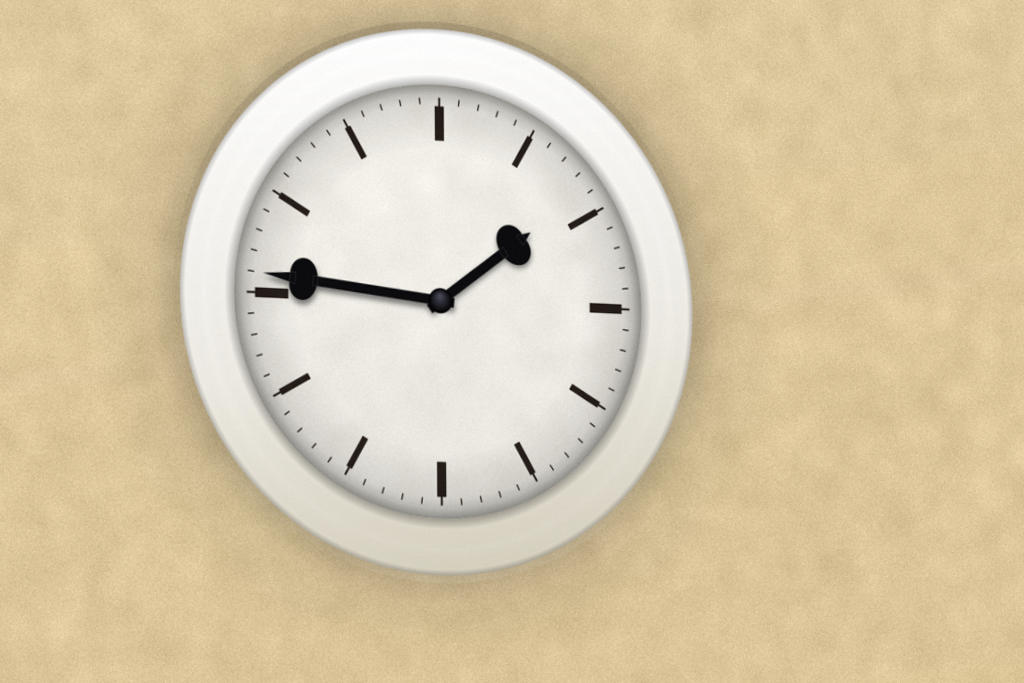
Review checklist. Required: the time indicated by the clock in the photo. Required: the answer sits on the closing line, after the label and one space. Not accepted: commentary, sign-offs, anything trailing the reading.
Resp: 1:46
